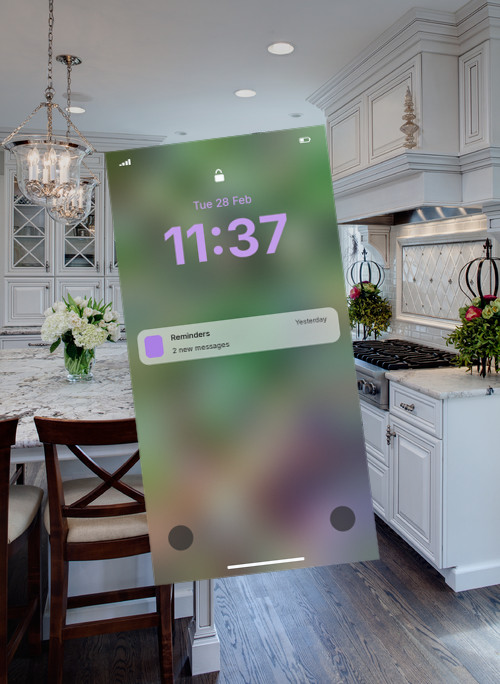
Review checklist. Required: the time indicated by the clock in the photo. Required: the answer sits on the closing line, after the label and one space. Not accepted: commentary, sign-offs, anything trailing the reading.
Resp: 11:37
